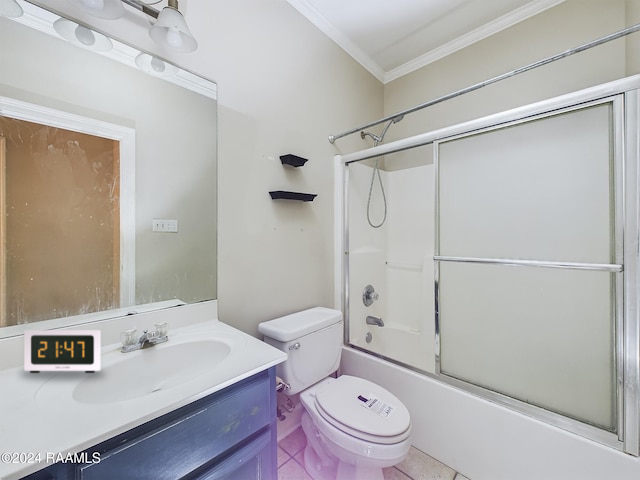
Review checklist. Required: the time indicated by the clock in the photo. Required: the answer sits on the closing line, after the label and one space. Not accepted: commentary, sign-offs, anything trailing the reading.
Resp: 21:47
